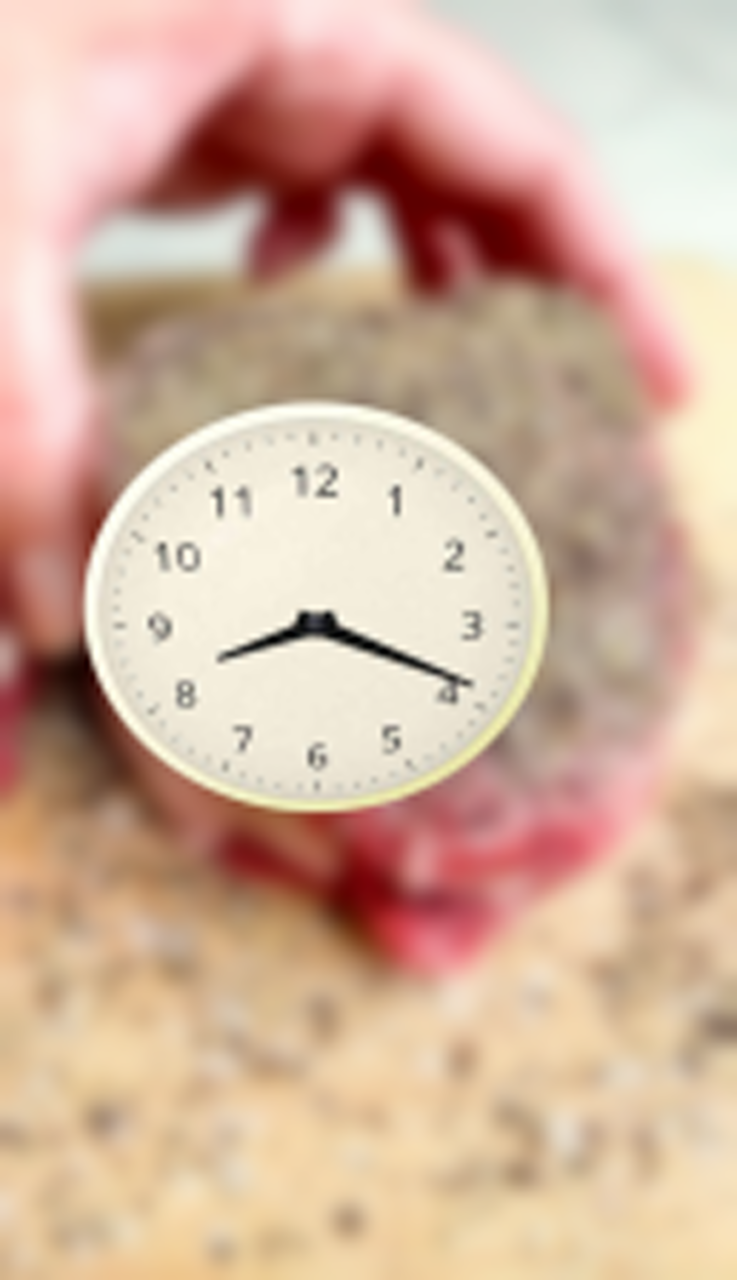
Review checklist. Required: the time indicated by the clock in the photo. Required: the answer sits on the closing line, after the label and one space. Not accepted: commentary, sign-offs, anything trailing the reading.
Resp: 8:19
